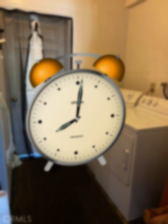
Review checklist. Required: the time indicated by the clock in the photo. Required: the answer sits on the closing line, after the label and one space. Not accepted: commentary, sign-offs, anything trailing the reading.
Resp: 8:01
